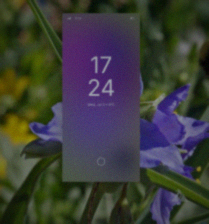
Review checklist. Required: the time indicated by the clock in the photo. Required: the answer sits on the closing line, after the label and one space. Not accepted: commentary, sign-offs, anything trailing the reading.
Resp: 17:24
